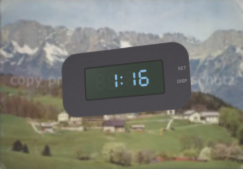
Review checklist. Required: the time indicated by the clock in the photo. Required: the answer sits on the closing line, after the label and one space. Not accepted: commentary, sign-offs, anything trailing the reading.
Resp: 1:16
